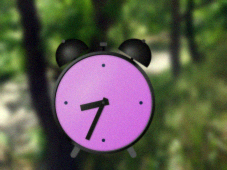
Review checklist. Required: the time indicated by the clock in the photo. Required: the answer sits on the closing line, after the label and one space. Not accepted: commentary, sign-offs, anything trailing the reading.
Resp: 8:34
